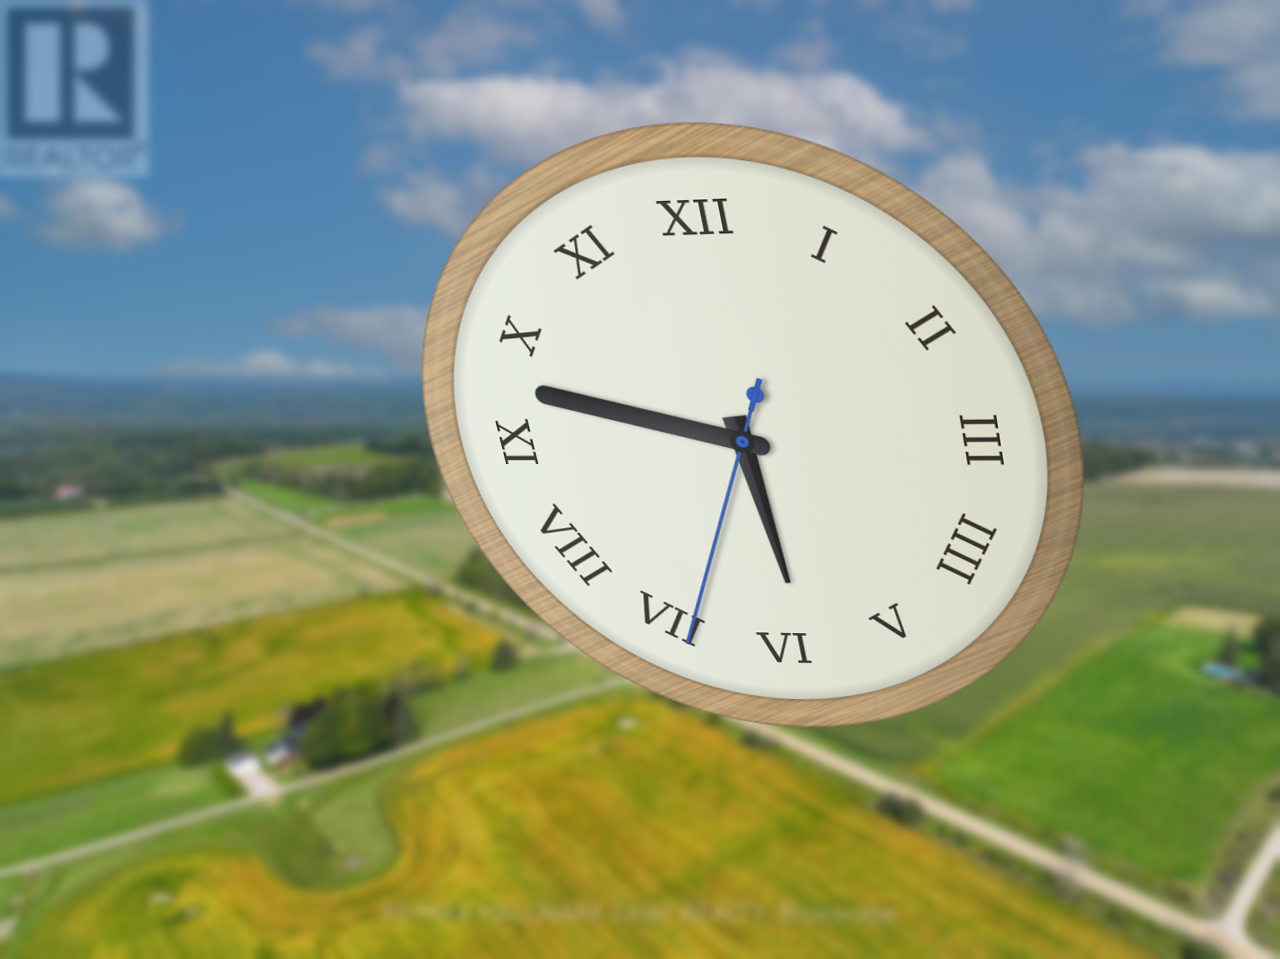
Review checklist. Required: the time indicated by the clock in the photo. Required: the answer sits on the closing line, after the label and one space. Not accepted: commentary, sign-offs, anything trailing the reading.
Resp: 5:47:34
